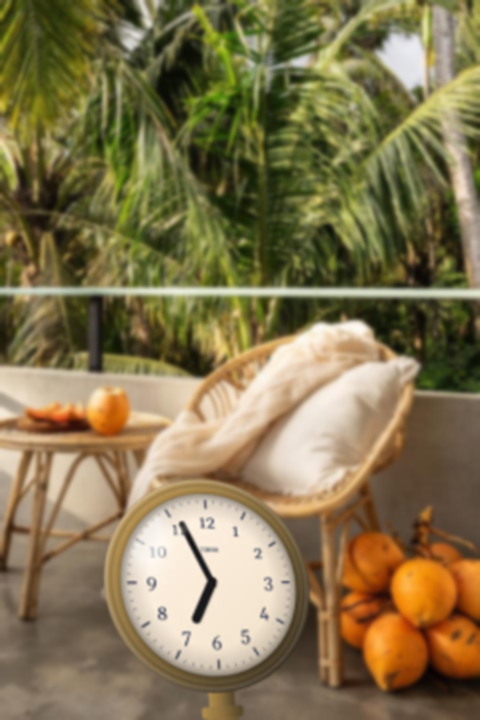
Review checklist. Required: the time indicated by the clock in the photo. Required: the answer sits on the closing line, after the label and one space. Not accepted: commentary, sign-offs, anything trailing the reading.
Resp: 6:56
